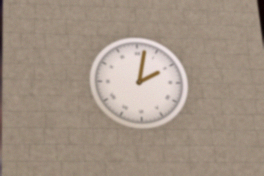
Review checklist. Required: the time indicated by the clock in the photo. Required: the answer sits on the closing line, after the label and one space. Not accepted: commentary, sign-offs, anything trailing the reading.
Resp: 2:02
